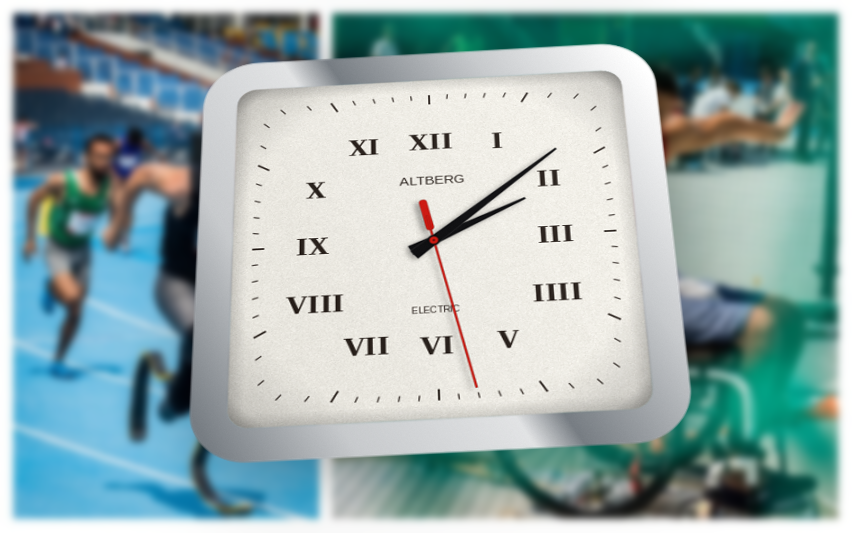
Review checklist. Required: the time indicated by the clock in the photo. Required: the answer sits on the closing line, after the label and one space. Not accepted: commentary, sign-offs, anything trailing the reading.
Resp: 2:08:28
